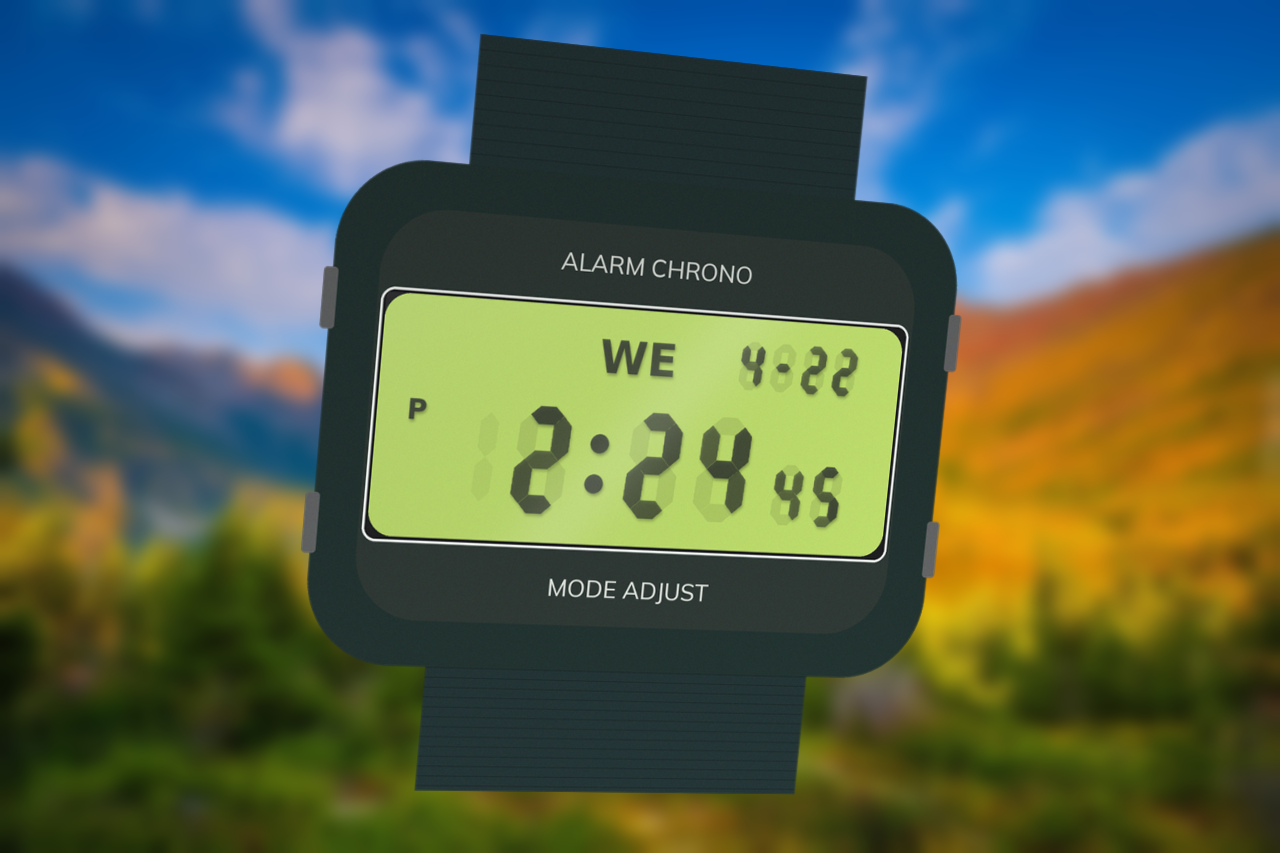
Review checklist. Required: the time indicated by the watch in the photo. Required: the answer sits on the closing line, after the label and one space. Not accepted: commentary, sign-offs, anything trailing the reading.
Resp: 2:24:45
